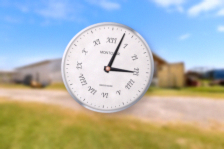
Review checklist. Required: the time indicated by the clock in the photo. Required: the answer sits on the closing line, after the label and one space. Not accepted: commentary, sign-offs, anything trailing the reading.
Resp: 3:03
